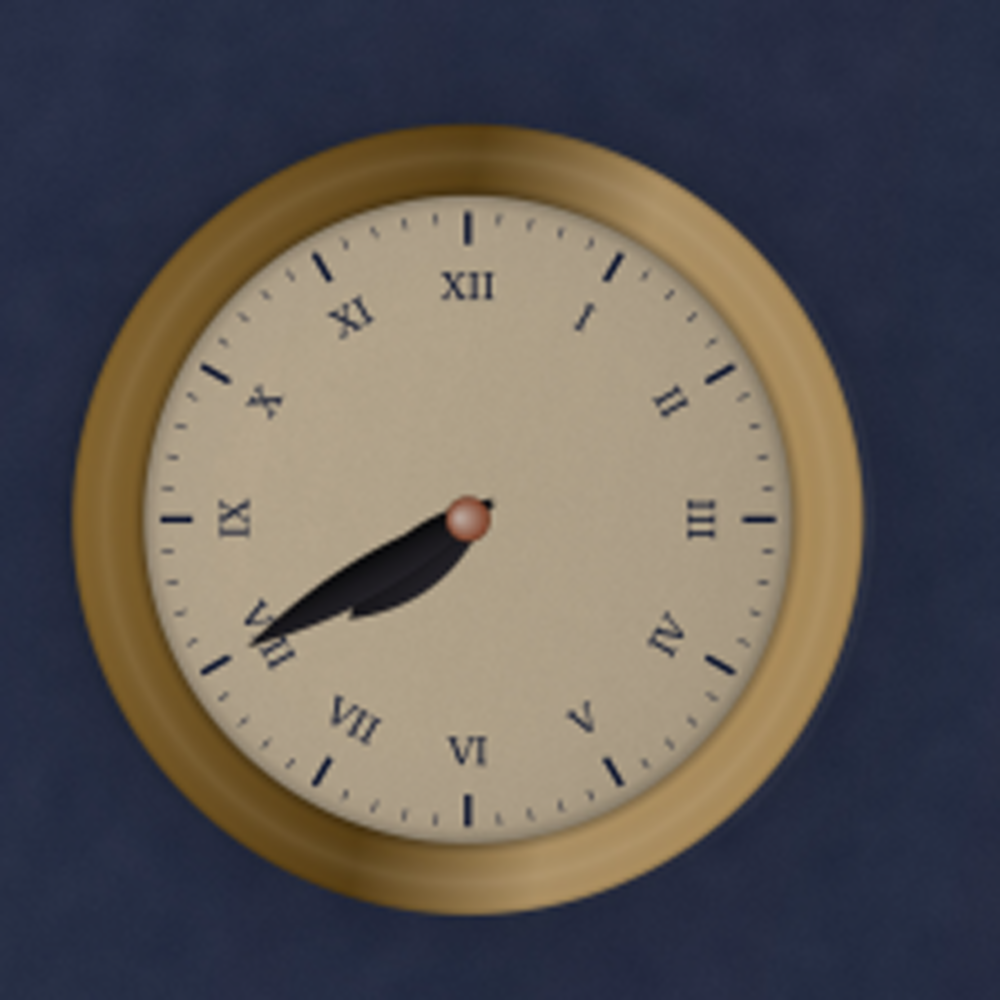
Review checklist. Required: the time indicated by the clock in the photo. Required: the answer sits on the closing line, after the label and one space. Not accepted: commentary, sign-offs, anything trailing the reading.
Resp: 7:40
